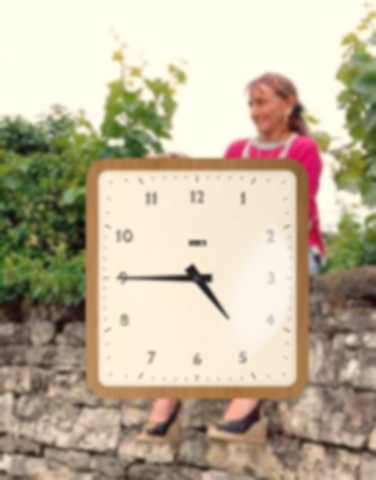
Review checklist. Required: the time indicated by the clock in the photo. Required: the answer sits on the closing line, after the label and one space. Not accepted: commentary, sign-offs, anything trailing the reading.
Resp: 4:45
